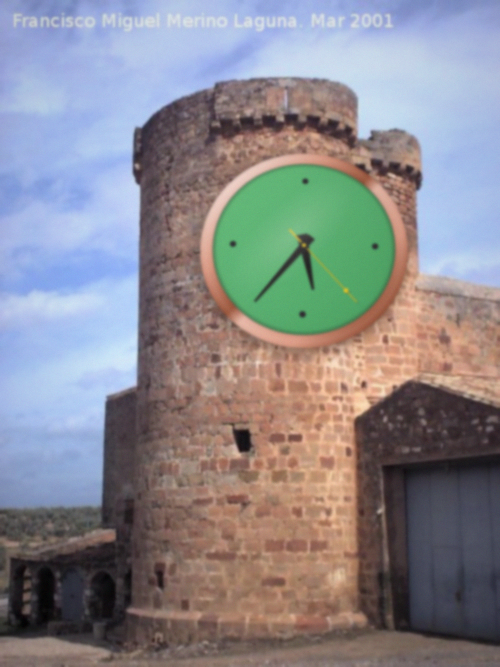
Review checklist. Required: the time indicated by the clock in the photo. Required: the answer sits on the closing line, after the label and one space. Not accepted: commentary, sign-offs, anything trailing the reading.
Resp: 5:36:23
